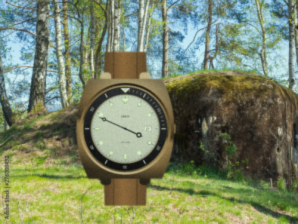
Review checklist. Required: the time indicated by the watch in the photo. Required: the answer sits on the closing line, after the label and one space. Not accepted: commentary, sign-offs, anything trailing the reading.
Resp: 3:49
